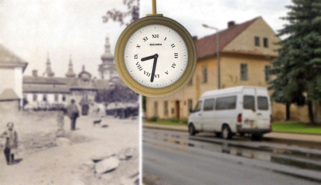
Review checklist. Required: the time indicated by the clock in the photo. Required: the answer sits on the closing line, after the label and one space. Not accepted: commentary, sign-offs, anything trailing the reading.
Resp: 8:32
